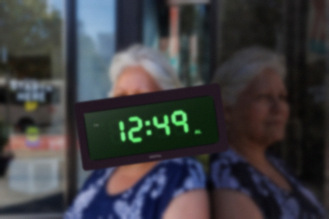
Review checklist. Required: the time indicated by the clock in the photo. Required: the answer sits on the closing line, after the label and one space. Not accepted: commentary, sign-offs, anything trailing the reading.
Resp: 12:49
